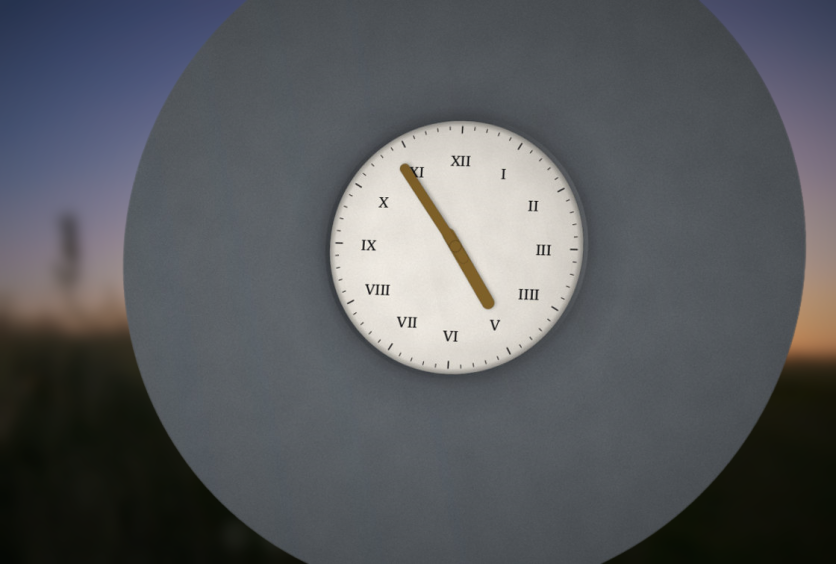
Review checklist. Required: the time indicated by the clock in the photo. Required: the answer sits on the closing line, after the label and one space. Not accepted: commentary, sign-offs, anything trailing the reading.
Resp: 4:54
